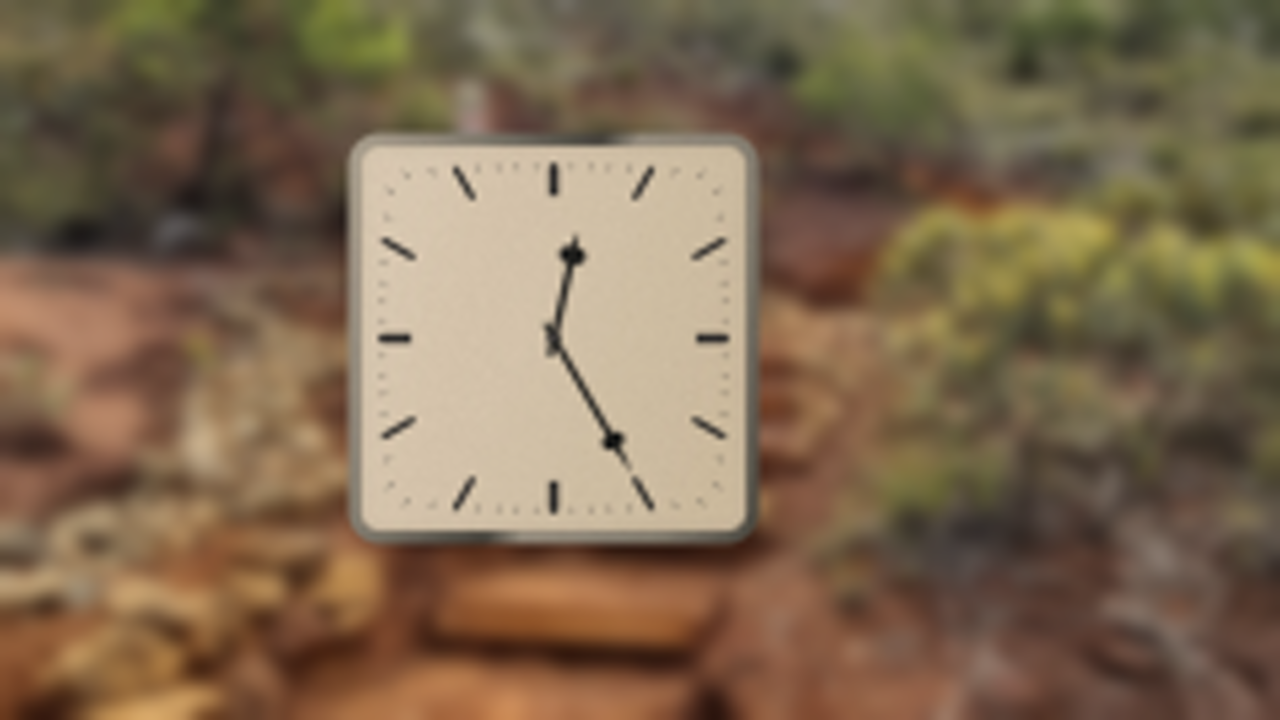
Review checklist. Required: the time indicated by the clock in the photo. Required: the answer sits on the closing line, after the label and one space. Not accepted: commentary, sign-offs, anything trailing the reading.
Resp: 12:25
